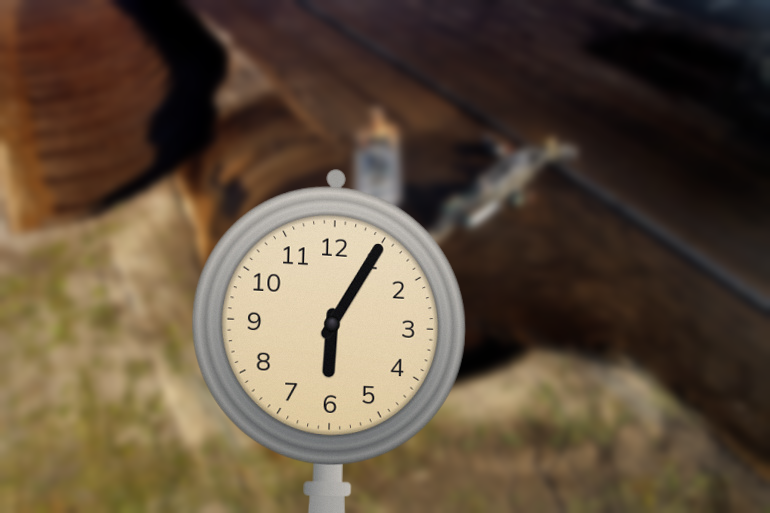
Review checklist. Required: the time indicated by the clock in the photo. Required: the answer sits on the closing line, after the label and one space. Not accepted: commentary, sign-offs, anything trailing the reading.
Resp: 6:05
